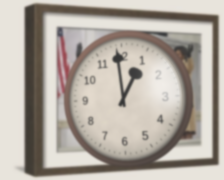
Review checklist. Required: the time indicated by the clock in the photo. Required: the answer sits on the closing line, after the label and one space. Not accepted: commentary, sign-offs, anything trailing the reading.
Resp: 12:59
